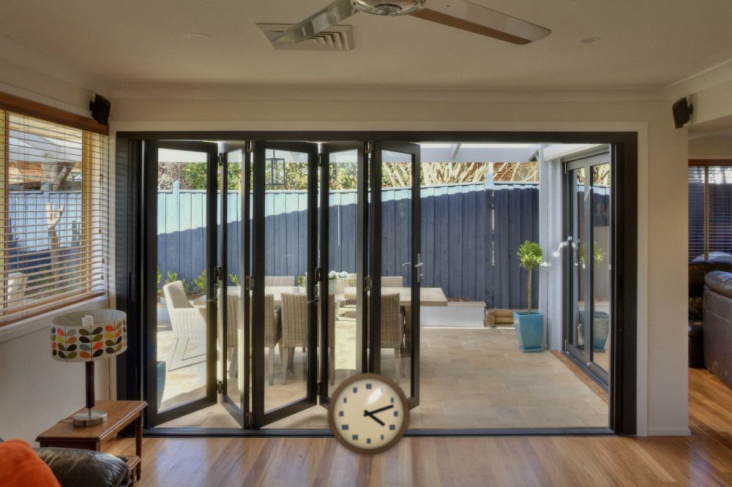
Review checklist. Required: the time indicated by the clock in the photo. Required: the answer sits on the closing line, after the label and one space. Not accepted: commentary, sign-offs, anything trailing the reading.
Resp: 4:12
